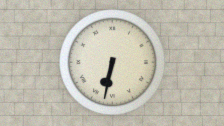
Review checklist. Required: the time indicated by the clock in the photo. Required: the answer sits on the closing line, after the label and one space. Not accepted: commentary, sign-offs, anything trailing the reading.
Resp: 6:32
